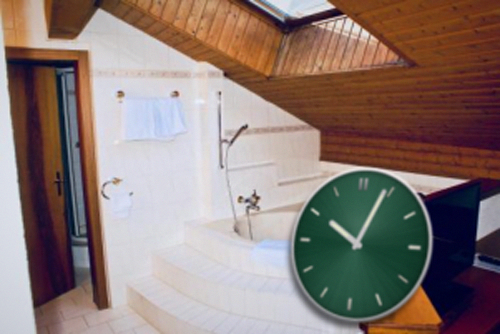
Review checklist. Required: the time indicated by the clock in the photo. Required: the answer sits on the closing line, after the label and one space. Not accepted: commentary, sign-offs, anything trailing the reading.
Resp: 10:04
